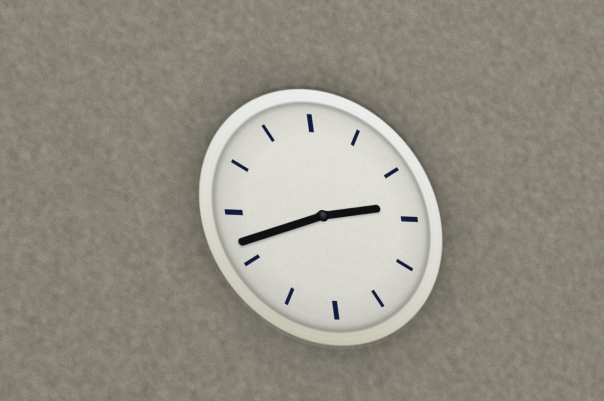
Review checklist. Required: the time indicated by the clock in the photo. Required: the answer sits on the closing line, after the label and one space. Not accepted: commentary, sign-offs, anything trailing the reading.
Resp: 2:42
